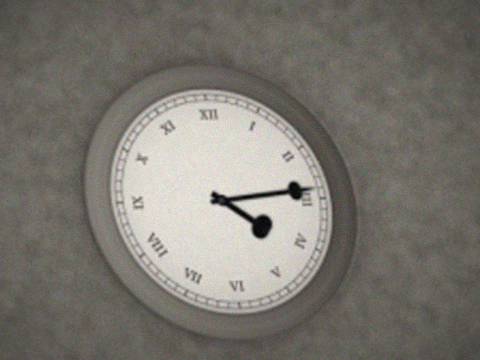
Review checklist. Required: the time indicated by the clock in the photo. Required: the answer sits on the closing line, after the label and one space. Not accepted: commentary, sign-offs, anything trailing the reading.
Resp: 4:14
